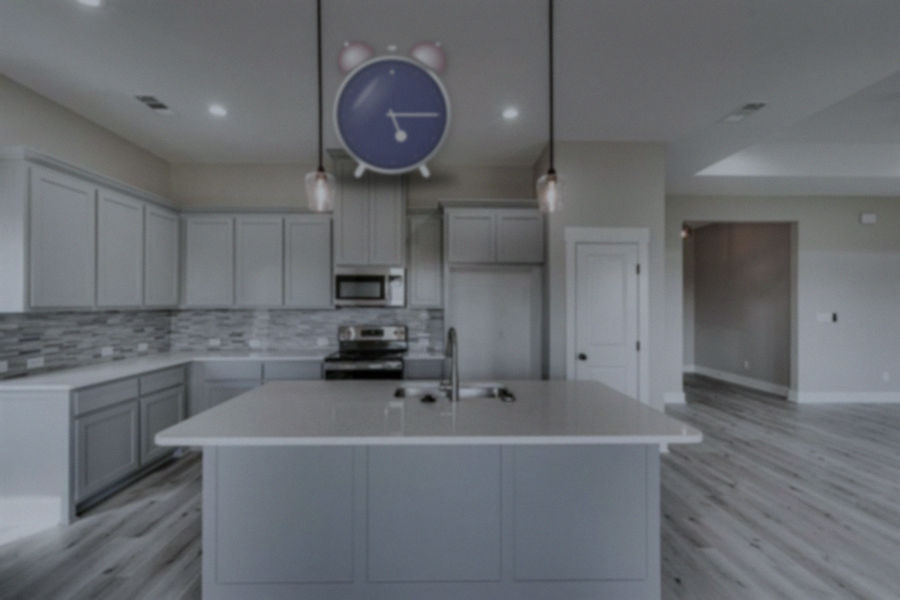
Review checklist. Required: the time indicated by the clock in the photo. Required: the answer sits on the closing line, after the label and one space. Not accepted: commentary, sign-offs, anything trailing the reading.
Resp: 5:15
